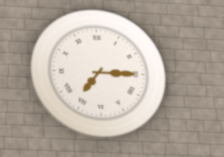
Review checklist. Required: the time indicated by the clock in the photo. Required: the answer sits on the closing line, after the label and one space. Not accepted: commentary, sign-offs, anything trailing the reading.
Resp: 7:15
